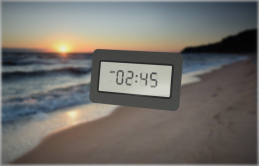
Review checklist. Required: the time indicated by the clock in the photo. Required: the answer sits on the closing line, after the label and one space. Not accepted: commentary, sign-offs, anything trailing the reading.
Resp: 2:45
